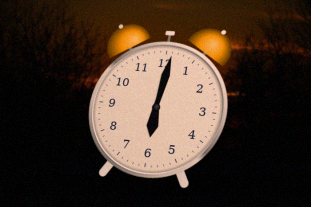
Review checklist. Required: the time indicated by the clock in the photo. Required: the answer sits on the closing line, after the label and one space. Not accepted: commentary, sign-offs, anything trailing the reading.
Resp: 6:01
